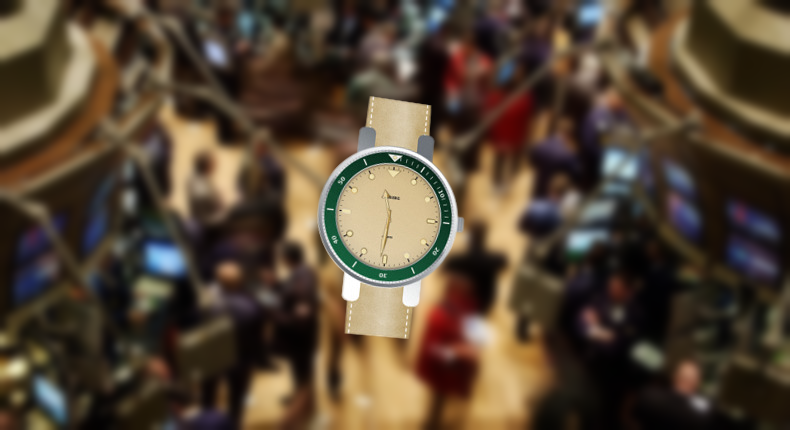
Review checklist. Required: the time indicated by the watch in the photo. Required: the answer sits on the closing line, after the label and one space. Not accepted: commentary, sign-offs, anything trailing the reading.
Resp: 11:31
